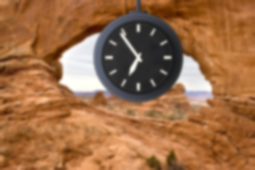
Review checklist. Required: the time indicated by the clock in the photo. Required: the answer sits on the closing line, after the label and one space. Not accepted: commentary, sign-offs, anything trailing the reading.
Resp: 6:54
